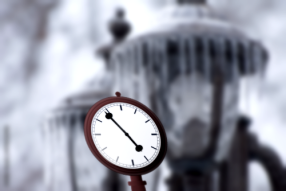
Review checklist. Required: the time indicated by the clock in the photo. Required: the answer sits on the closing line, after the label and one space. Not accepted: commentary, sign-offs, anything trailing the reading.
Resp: 4:54
